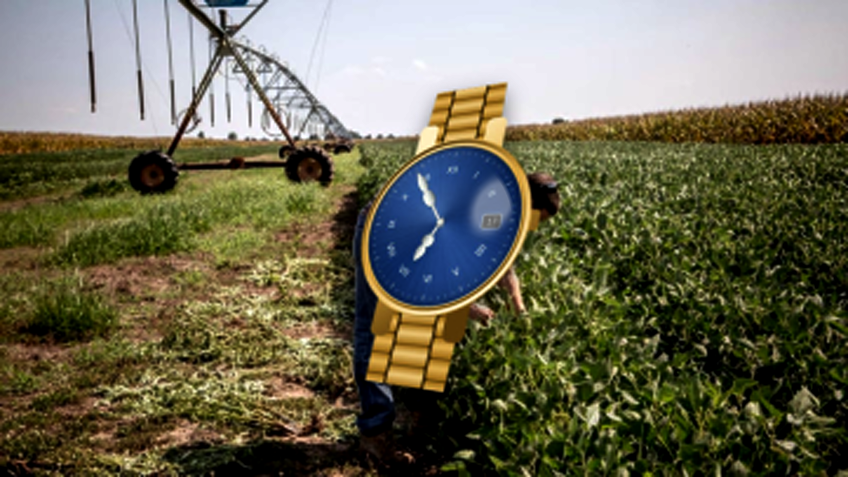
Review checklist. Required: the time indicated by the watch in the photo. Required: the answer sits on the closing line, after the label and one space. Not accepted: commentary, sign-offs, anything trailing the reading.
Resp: 6:54
